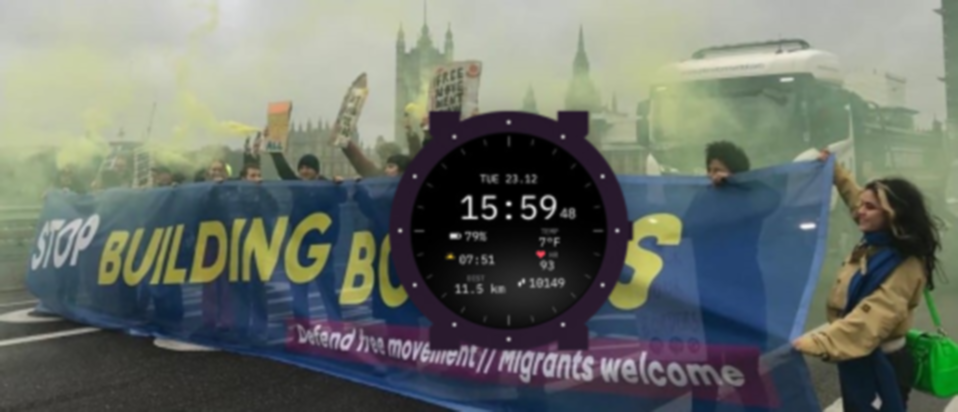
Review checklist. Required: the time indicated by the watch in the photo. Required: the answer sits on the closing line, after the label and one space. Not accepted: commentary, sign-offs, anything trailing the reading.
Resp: 15:59
